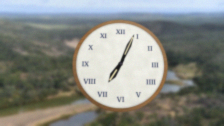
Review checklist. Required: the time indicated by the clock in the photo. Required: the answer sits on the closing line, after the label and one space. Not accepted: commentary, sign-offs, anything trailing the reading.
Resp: 7:04
